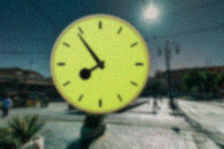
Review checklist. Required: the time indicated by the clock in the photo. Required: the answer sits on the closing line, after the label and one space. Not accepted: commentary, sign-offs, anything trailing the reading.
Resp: 7:54
